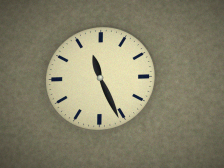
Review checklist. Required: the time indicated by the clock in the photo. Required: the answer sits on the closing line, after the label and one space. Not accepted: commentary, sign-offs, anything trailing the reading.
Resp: 11:26
